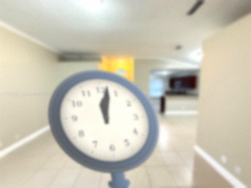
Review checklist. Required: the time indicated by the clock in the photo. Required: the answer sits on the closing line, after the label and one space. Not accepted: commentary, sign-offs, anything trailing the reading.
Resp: 12:02
